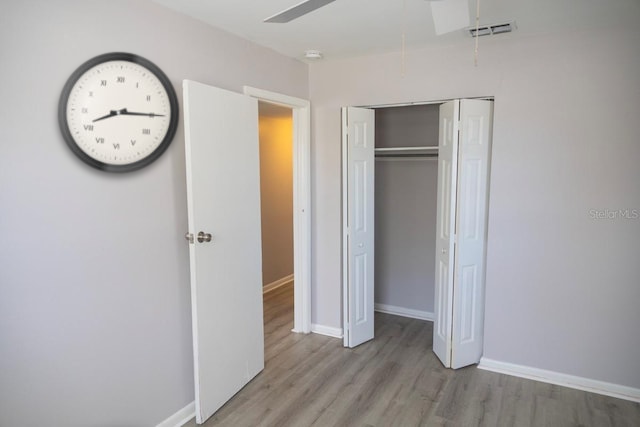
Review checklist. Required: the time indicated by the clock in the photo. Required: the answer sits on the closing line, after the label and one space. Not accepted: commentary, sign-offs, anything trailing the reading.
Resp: 8:15
